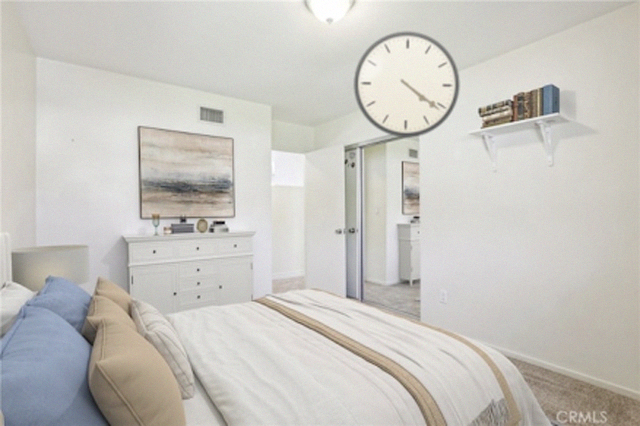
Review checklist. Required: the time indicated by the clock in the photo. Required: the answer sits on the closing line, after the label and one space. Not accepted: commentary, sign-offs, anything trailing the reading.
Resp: 4:21
